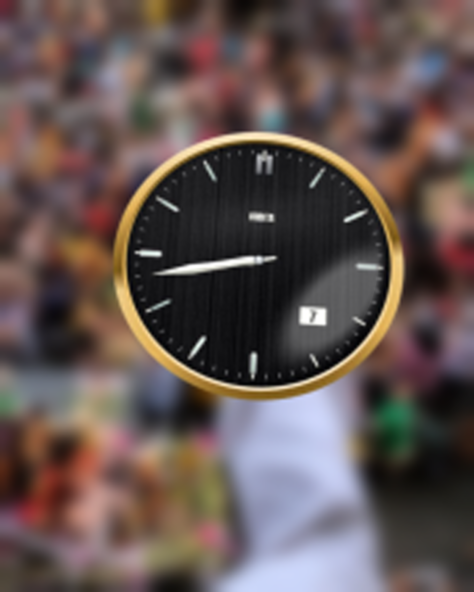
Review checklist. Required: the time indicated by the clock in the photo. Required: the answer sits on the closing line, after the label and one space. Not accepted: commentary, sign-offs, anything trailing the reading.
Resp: 8:43
